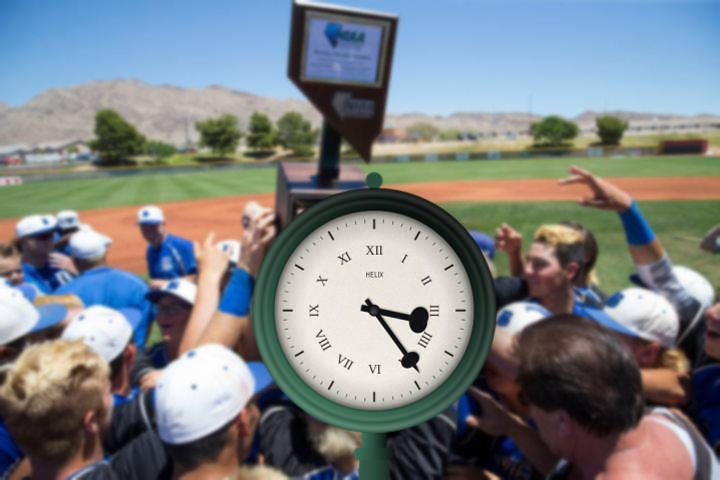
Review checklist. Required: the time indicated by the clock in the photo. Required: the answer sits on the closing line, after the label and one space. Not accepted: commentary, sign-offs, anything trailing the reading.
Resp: 3:24
